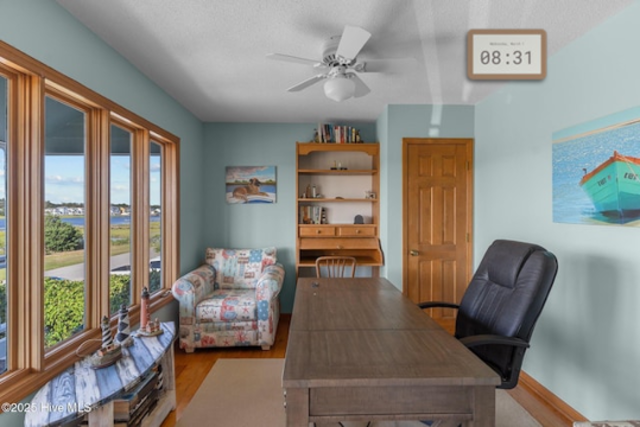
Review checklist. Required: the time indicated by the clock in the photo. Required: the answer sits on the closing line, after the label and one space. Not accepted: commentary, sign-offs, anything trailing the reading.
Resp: 8:31
